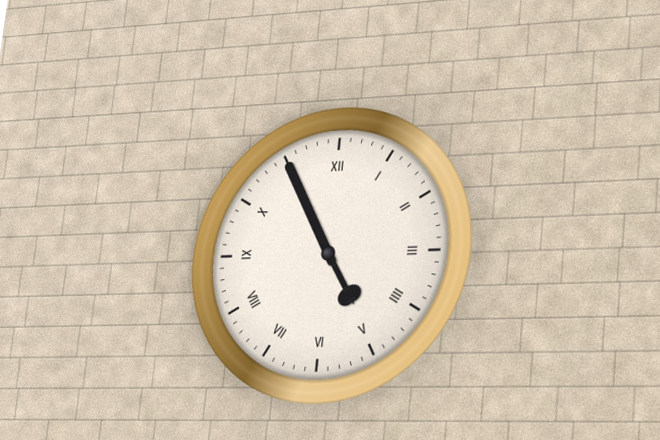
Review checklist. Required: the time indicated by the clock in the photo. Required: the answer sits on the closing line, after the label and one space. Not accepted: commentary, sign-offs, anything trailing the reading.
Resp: 4:55
